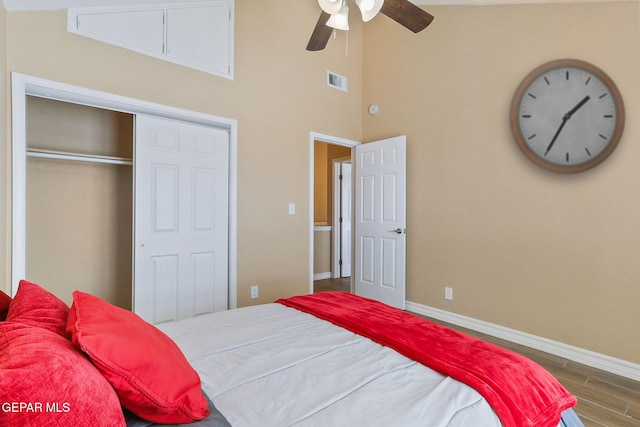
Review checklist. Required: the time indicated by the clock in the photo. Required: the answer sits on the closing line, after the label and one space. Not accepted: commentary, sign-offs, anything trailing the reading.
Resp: 1:35
